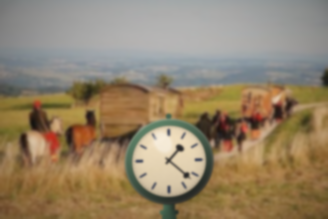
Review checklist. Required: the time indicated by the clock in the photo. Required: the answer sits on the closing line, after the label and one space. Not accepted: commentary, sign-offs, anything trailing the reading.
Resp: 1:22
